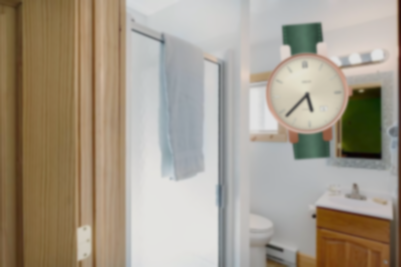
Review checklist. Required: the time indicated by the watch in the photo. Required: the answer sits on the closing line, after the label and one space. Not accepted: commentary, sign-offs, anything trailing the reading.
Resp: 5:38
